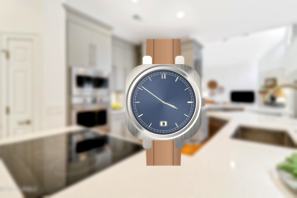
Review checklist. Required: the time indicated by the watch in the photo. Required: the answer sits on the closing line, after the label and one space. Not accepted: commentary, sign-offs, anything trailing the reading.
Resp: 3:51
